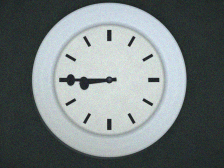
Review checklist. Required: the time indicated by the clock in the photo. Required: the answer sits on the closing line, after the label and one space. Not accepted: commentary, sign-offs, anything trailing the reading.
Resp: 8:45
